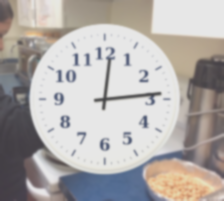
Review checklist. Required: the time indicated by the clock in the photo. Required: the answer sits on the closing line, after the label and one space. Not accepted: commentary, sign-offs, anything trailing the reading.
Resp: 12:14
